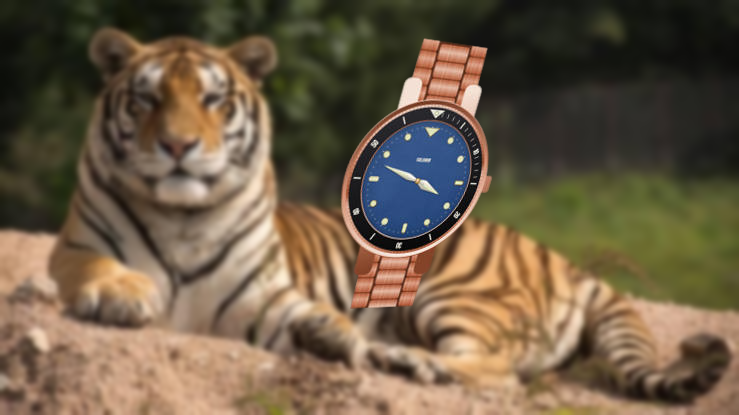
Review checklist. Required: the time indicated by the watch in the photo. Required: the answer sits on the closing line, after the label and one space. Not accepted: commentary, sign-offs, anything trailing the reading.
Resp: 3:48
